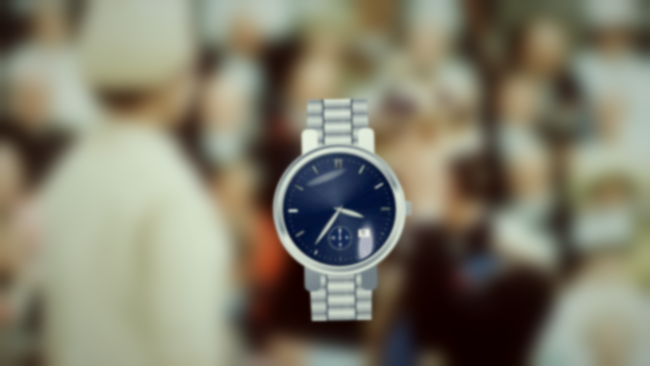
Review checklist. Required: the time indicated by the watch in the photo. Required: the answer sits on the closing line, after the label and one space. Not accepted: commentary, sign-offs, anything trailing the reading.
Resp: 3:36
